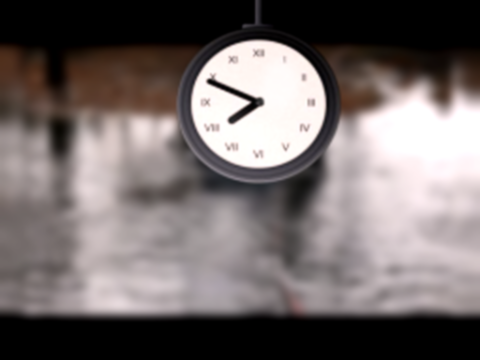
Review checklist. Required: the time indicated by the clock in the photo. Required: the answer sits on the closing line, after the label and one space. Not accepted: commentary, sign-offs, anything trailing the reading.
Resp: 7:49
